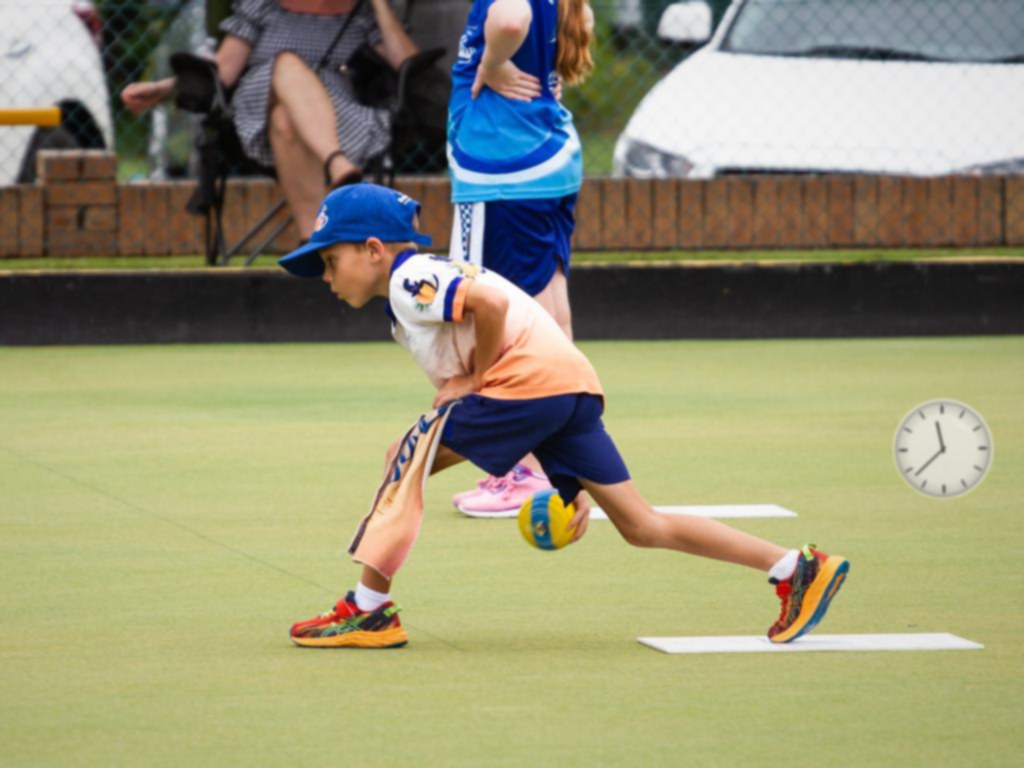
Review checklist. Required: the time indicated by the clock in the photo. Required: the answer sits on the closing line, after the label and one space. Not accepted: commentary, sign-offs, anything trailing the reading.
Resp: 11:38
